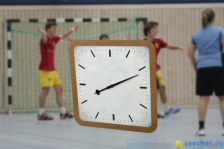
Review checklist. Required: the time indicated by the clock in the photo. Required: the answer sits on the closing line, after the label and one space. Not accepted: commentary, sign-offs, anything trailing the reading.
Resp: 8:11
